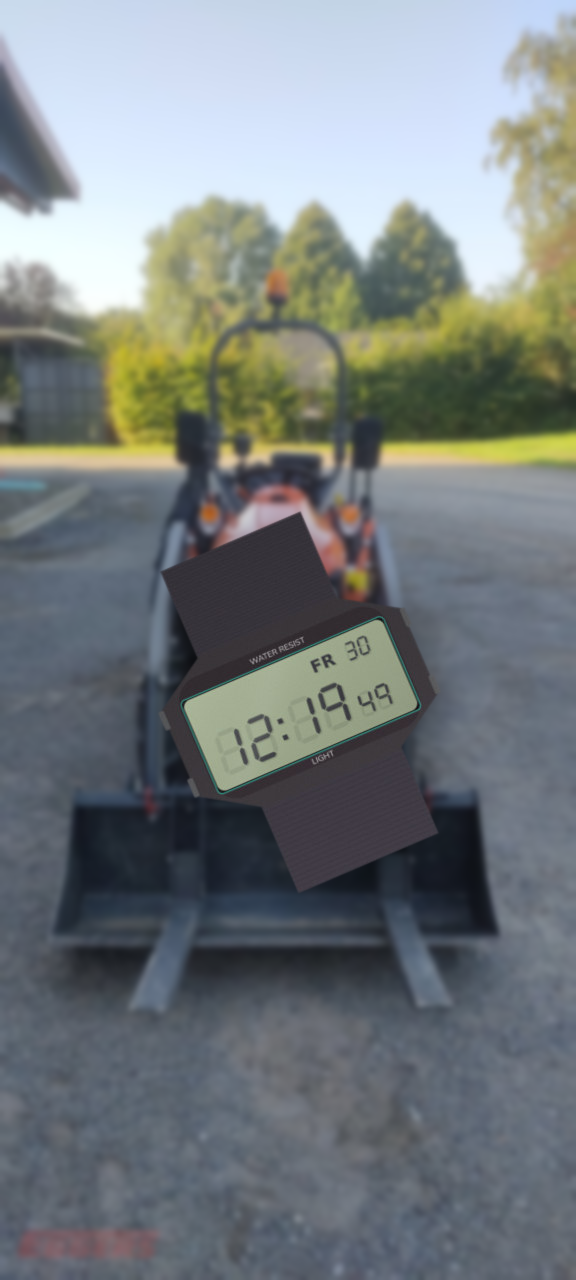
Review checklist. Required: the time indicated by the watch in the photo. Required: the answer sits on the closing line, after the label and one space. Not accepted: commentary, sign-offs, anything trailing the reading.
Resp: 12:19:49
